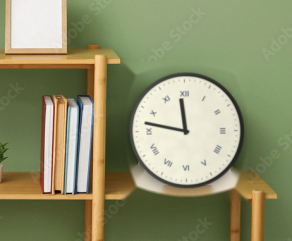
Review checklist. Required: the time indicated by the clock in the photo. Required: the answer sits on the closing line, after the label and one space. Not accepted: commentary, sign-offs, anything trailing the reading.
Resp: 11:47
